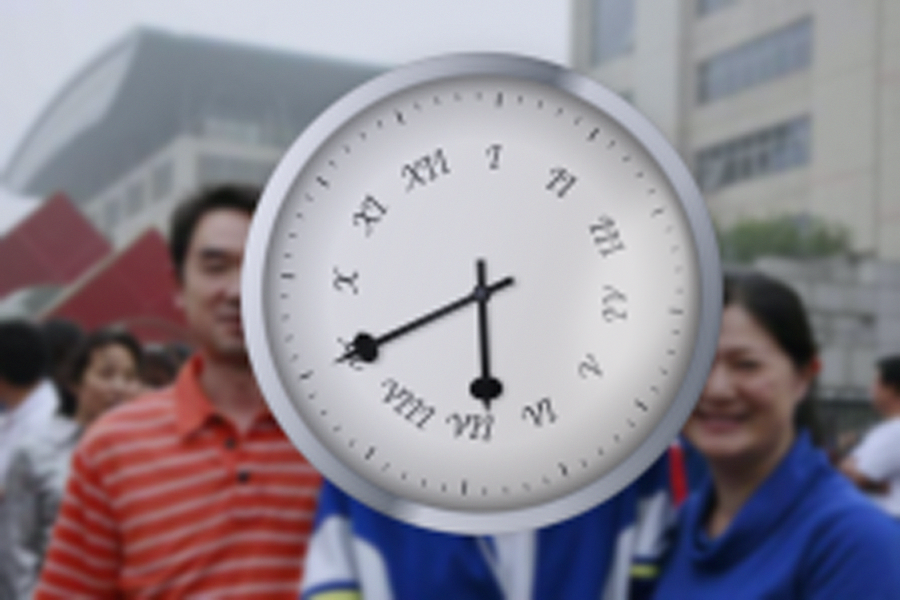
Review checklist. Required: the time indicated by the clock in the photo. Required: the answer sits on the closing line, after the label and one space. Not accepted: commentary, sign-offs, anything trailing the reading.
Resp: 6:45
